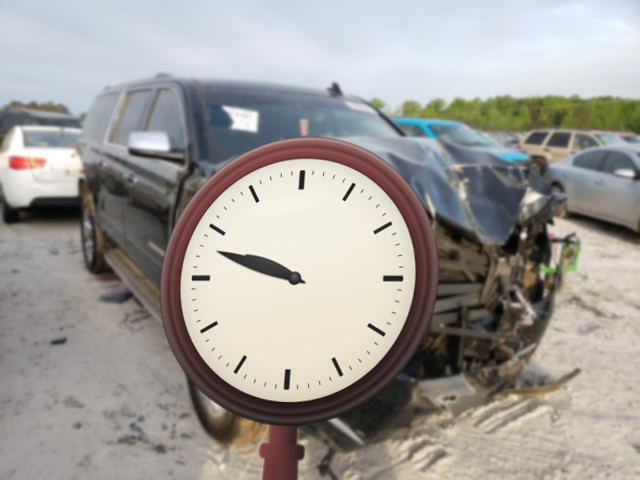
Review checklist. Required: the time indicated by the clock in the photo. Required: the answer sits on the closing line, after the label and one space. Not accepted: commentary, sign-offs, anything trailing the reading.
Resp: 9:48
